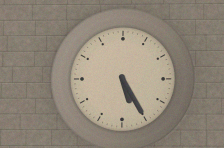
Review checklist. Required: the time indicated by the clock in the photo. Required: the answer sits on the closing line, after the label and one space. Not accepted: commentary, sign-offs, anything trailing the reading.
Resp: 5:25
